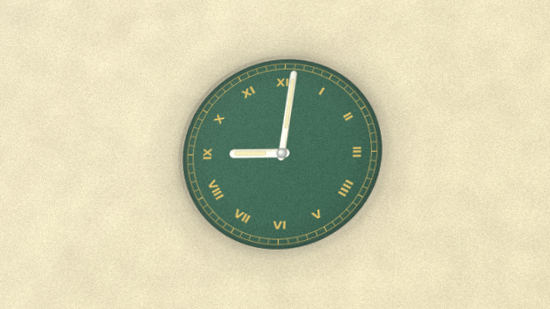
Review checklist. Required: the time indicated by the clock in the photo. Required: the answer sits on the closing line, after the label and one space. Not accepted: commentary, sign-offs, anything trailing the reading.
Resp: 9:01
